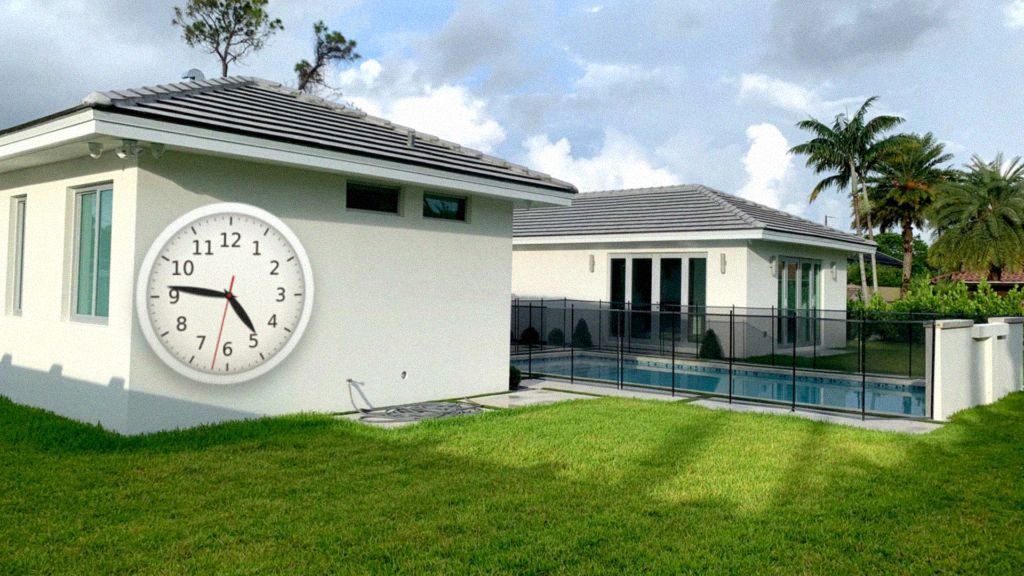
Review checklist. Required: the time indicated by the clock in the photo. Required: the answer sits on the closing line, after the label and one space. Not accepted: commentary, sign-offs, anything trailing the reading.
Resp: 4:46:32
